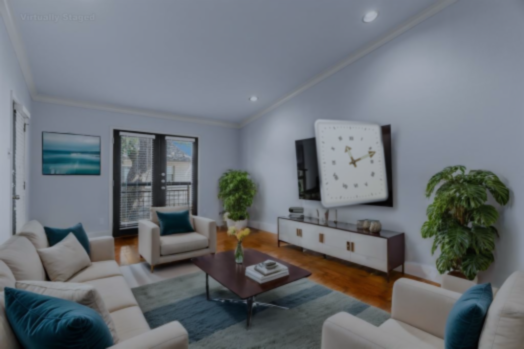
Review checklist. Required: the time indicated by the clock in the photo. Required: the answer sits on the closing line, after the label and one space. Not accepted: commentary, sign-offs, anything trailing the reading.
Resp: 11:12
